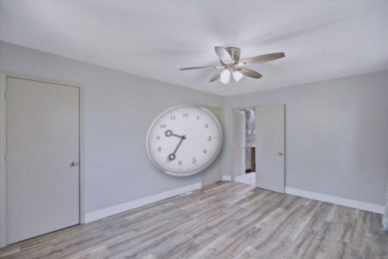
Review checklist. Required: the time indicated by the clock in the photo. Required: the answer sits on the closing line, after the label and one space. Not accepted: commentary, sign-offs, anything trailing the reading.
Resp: 9:34
